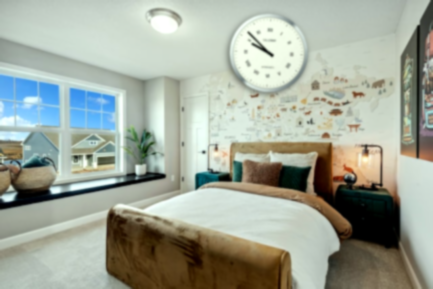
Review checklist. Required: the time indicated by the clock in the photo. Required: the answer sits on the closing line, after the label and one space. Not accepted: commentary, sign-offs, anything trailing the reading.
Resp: 9:52
